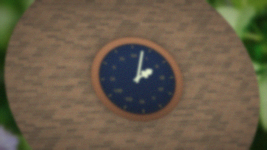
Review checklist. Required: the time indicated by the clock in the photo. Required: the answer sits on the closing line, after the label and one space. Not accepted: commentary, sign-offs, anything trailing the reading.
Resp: 2:03
